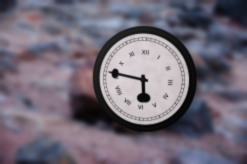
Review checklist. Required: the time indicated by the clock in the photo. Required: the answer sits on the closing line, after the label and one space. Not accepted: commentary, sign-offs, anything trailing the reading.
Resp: 5:46
